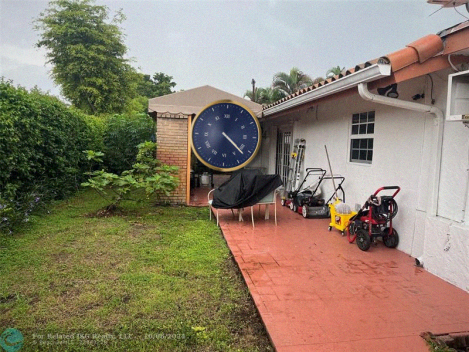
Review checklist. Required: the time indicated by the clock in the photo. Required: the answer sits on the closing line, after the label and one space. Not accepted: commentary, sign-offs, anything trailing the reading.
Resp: 4:22
